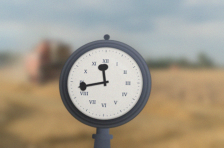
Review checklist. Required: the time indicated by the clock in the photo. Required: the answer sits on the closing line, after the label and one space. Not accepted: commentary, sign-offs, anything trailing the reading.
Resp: 11:43
